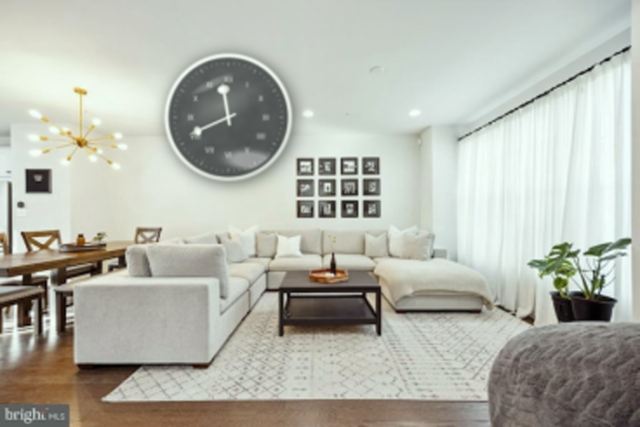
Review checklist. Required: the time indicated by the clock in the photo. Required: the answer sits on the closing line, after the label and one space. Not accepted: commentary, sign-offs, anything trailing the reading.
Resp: 11:41
